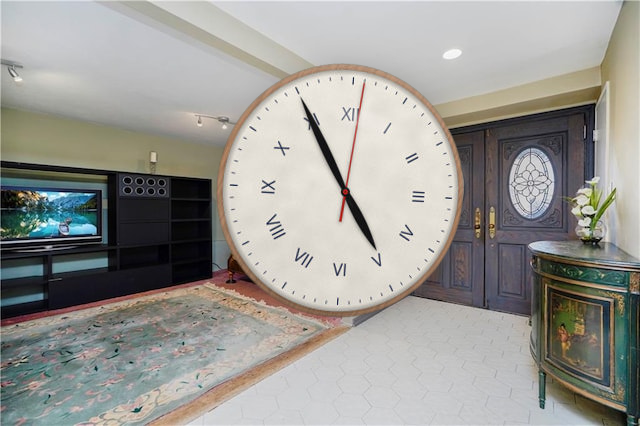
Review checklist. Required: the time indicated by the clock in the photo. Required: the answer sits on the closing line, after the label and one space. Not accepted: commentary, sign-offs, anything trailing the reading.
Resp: 4:55:01
